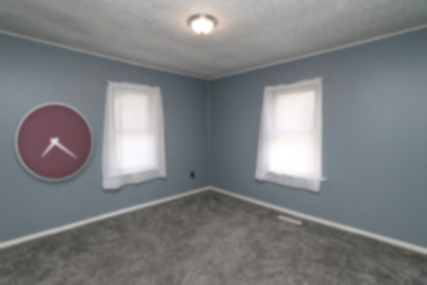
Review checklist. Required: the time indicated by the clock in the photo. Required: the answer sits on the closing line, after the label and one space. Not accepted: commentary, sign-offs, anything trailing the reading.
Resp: 7:21
